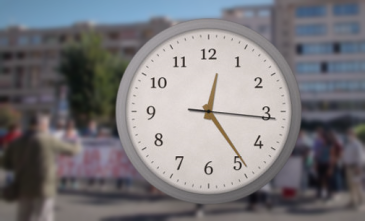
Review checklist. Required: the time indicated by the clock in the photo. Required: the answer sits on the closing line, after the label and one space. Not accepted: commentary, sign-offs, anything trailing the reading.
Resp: 12:24:16
